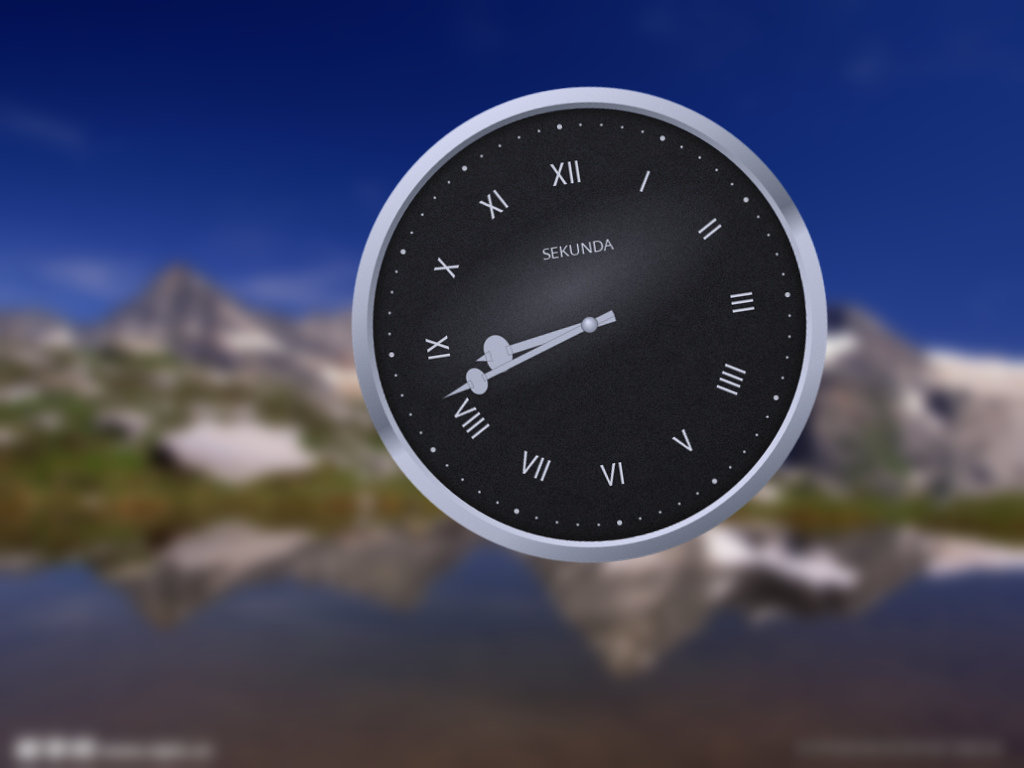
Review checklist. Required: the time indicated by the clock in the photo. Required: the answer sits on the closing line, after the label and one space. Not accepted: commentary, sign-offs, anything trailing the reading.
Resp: 8:42
